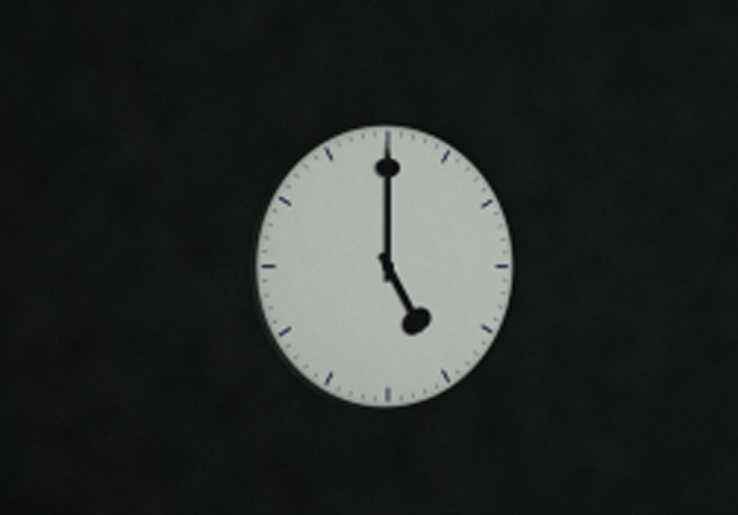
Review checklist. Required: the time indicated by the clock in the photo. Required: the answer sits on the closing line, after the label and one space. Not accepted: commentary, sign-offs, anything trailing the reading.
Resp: 5:00
